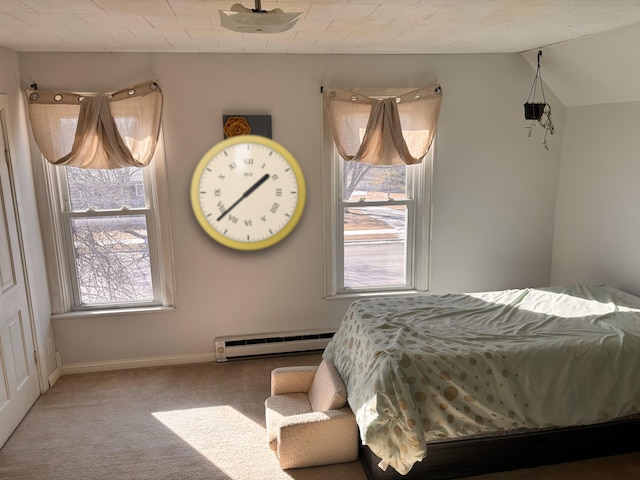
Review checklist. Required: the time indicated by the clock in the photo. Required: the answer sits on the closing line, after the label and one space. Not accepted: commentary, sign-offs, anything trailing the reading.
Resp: 1:38
